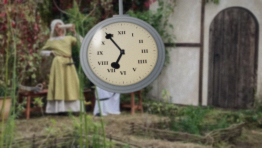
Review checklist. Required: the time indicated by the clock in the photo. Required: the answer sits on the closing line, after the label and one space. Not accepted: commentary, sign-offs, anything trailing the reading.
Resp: 6:54
